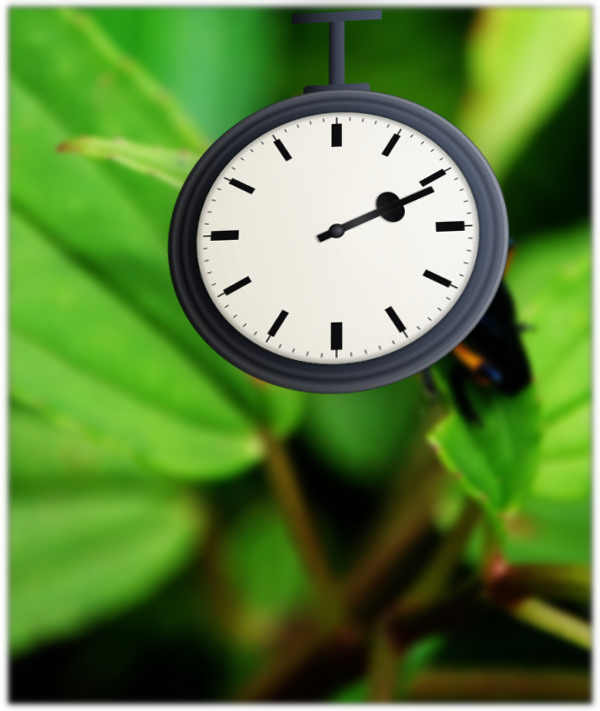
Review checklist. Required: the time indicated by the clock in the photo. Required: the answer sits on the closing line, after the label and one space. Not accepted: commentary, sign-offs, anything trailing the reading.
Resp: 2:11
